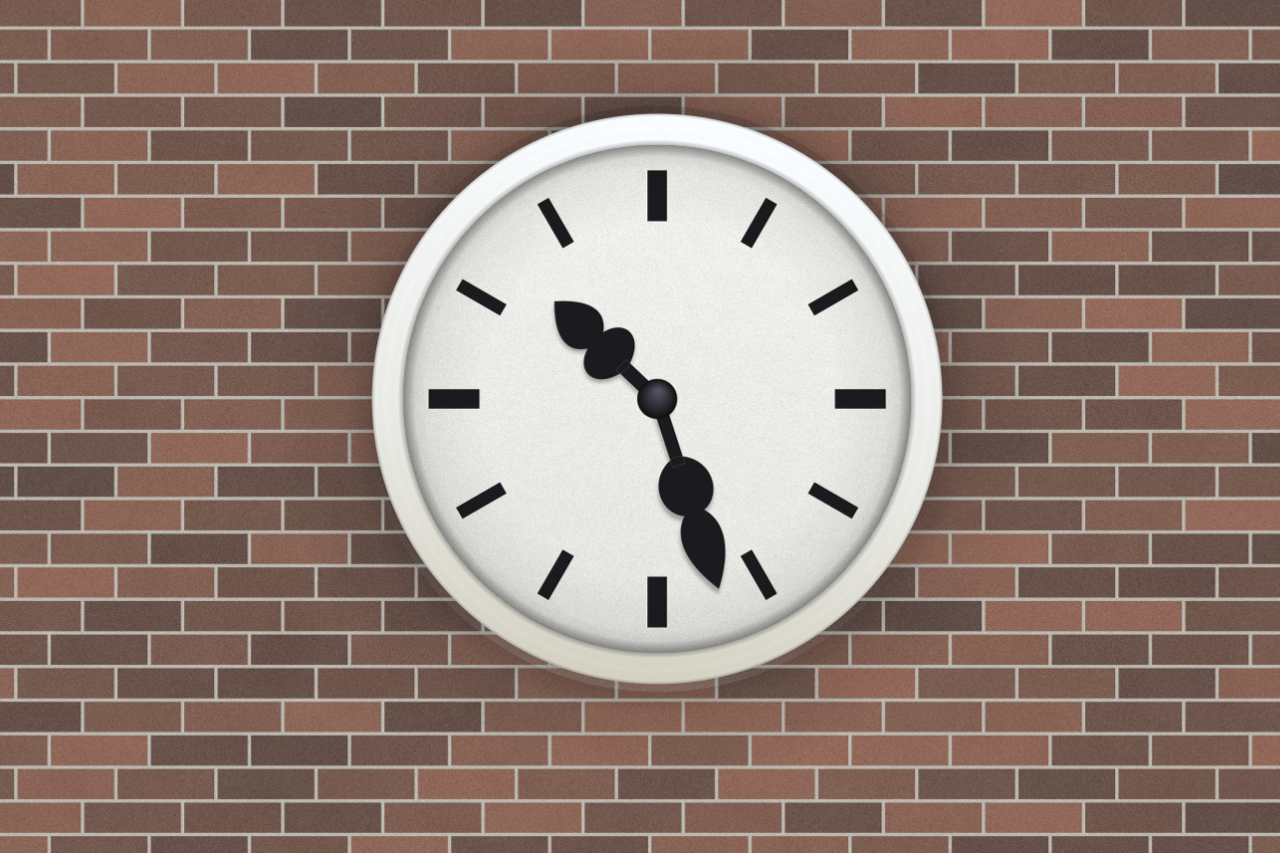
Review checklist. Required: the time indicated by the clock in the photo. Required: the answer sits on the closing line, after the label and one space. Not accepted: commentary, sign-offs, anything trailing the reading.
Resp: 10:27
